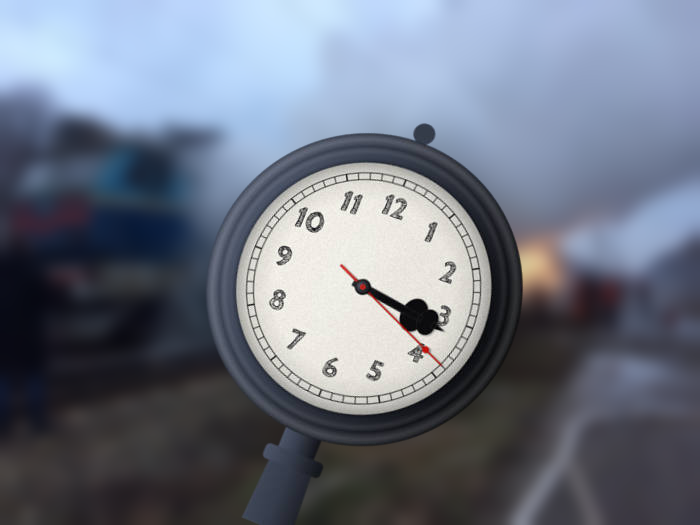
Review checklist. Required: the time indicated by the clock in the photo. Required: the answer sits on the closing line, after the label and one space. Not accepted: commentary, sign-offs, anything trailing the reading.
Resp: 3:16:19
